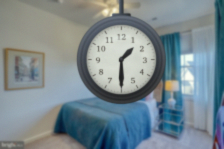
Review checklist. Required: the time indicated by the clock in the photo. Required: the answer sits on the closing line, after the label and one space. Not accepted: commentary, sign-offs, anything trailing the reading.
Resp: 1:30
